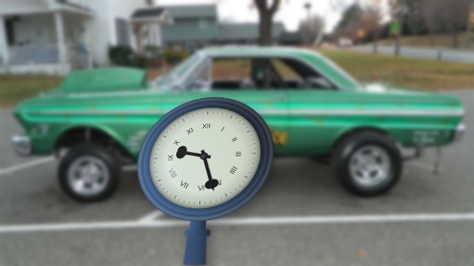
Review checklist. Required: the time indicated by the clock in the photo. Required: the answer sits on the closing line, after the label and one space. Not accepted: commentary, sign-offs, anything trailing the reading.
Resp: 9:27
